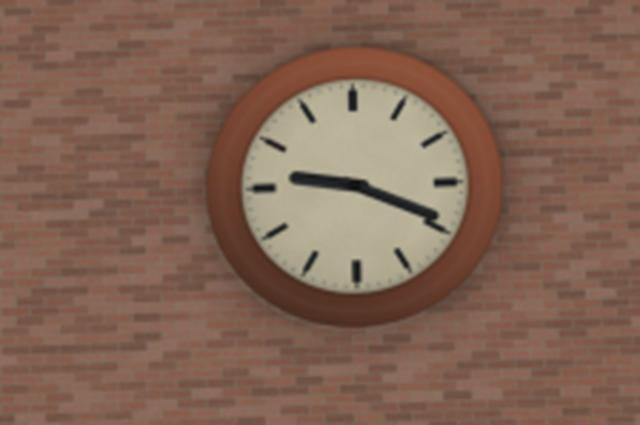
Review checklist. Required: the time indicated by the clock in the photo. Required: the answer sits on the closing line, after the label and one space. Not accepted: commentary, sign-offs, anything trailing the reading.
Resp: 9:19
